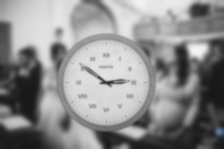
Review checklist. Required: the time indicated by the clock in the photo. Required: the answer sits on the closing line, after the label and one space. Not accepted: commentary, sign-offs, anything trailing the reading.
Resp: 2:51
